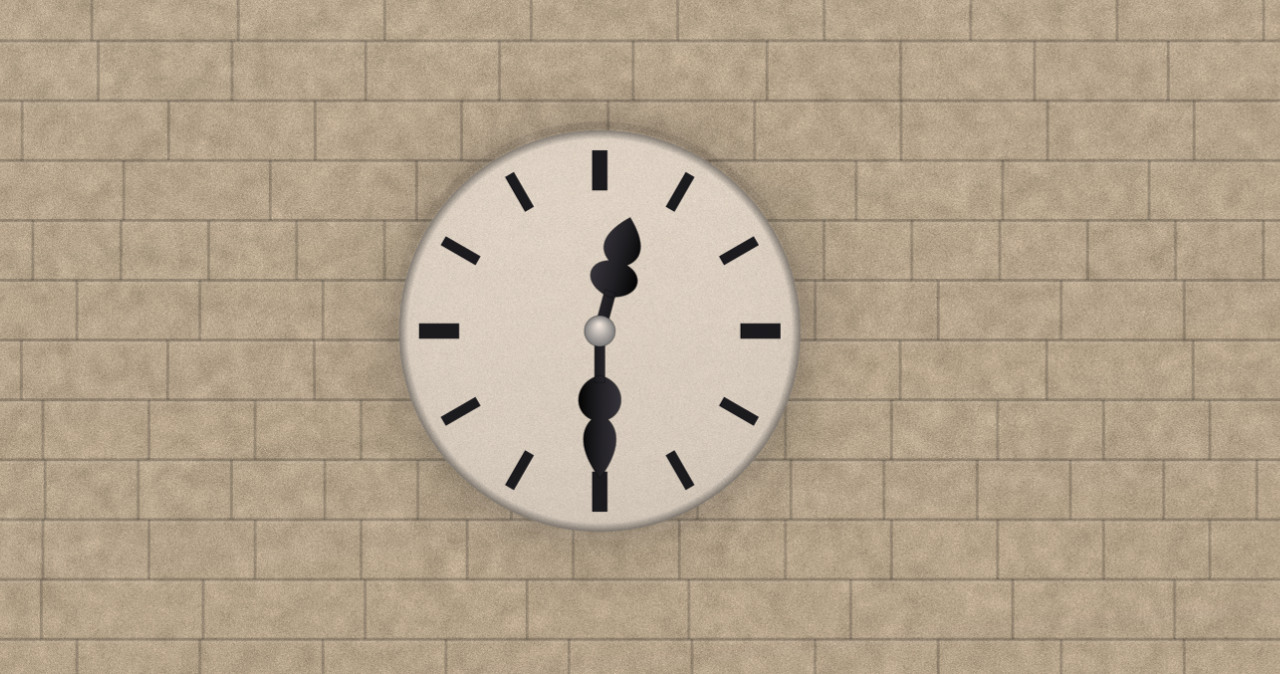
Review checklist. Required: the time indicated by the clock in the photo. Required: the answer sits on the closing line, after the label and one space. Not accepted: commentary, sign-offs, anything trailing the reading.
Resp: 12:30
